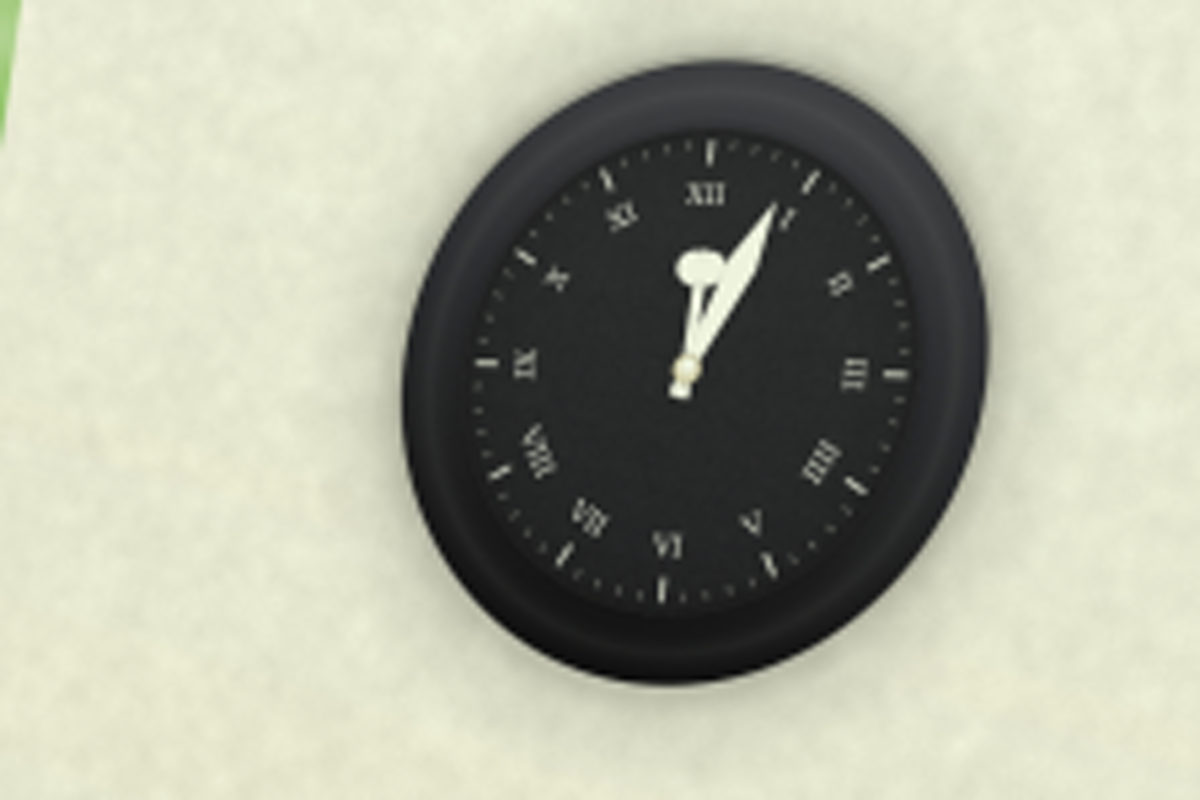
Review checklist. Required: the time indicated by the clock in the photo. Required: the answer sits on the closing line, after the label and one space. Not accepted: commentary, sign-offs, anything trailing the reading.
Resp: 12:04
